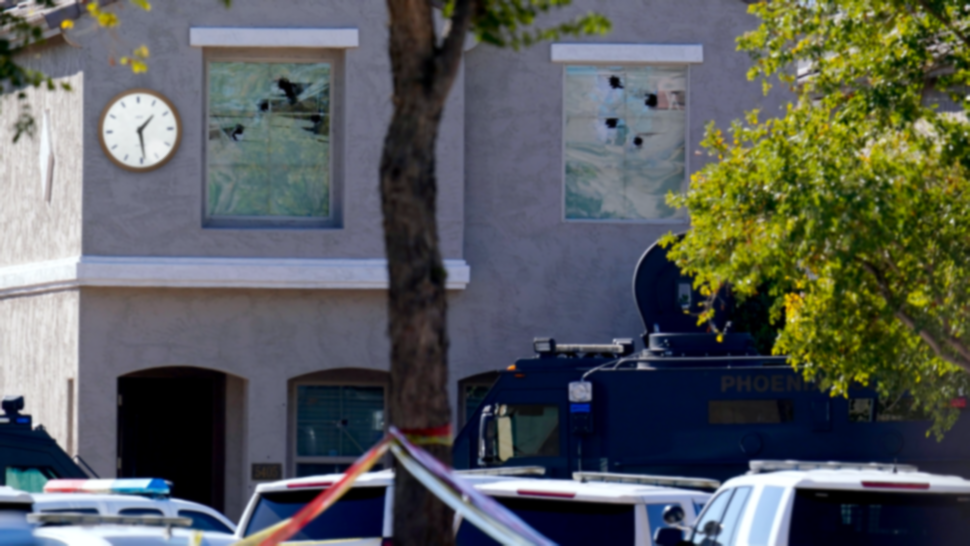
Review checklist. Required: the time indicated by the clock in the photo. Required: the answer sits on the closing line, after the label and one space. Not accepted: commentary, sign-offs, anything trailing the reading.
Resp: 1:29
